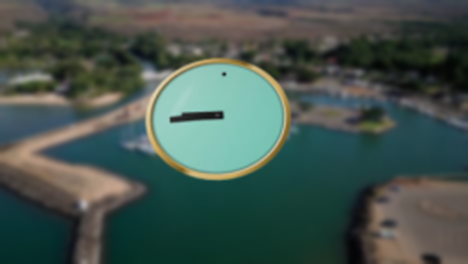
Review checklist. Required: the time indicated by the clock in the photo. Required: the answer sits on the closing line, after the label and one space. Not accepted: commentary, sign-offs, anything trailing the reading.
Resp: 8:43
